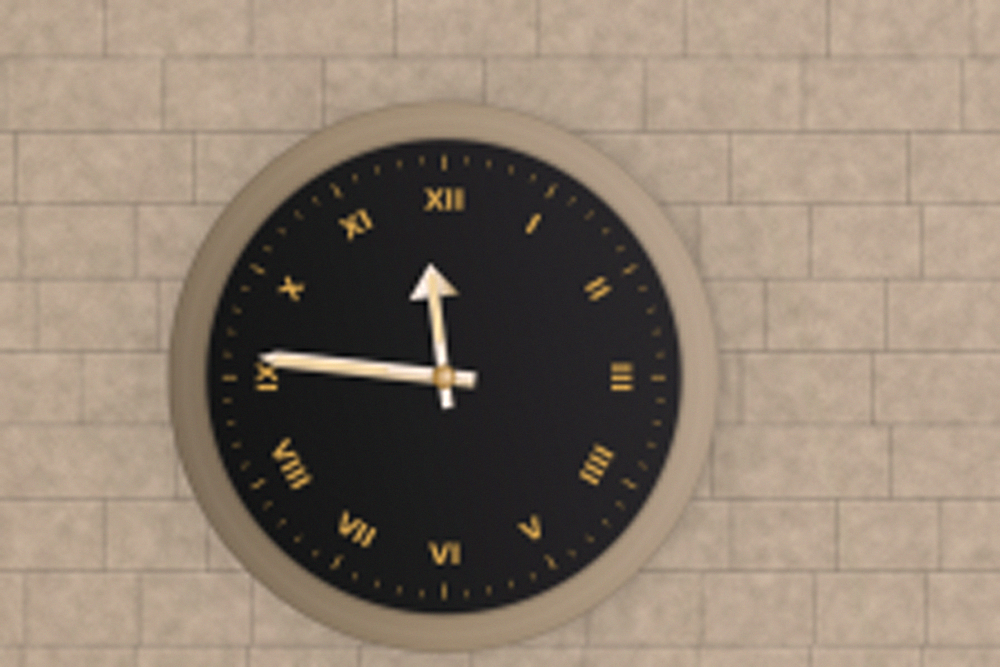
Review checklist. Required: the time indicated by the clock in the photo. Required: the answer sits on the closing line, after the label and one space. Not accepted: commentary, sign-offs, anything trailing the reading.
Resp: 11:46
